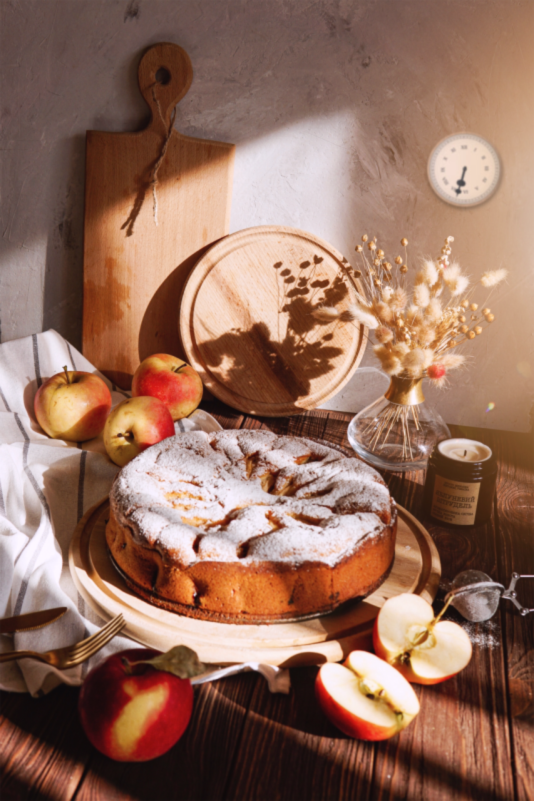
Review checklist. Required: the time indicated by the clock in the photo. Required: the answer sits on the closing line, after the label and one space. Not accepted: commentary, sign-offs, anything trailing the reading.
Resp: 6:33
